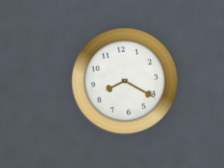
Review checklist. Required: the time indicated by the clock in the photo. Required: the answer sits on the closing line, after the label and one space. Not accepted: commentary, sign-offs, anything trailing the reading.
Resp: 8:21
